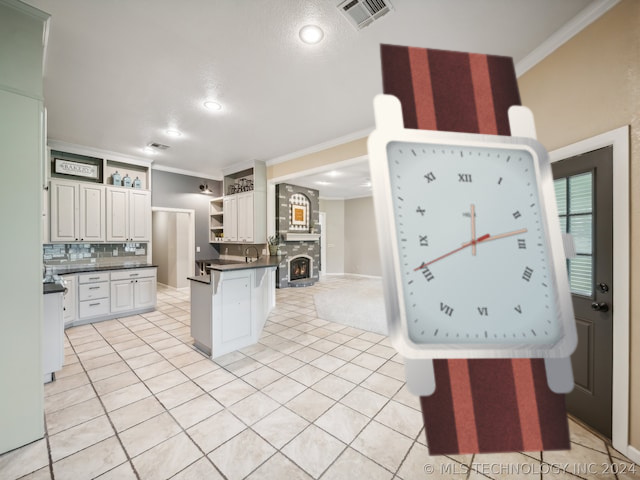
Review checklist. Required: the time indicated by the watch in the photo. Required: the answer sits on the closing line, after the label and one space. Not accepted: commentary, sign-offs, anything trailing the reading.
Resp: 12:12:41
